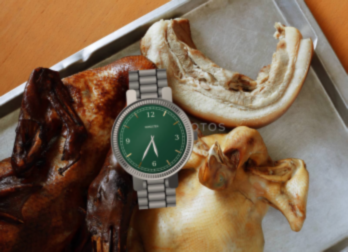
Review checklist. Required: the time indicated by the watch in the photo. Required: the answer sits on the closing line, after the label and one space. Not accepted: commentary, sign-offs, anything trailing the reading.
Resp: 5:35
